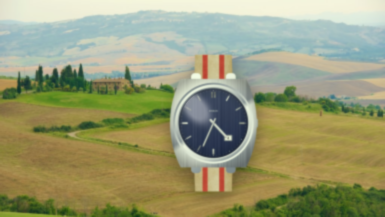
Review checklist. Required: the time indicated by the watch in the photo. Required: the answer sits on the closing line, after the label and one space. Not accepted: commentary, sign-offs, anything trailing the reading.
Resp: 4:34
